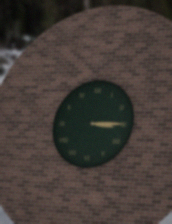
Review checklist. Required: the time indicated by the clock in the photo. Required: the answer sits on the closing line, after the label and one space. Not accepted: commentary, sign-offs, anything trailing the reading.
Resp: 3:15
